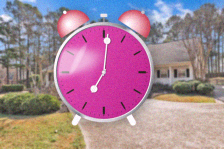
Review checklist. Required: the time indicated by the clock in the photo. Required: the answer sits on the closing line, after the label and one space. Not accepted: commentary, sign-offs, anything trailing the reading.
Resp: 7:01
